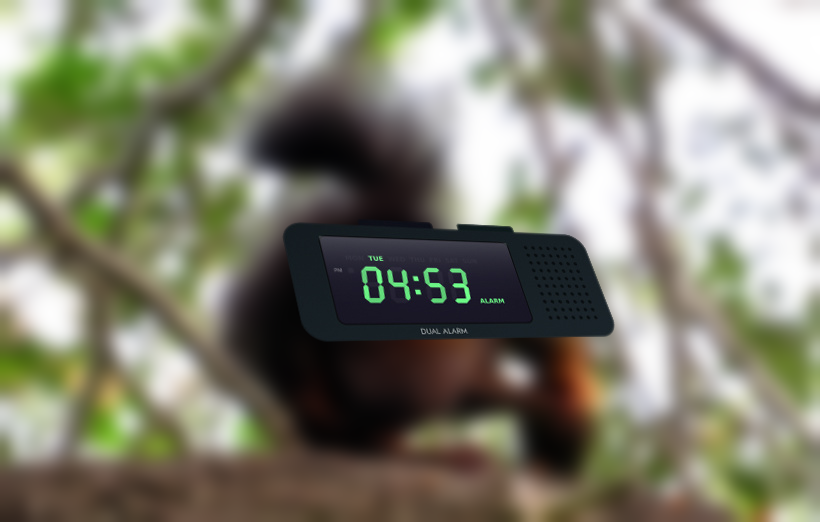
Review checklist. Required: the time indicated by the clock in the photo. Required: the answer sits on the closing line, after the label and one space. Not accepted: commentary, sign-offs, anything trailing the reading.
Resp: 4:53
